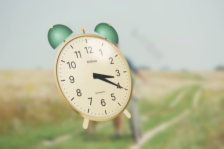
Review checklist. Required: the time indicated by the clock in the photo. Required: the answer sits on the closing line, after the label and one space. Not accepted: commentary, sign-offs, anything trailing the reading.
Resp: 3:20
